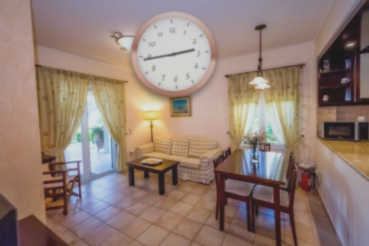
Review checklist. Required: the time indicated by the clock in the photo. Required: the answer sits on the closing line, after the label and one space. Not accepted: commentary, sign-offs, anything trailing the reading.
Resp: 2:44
